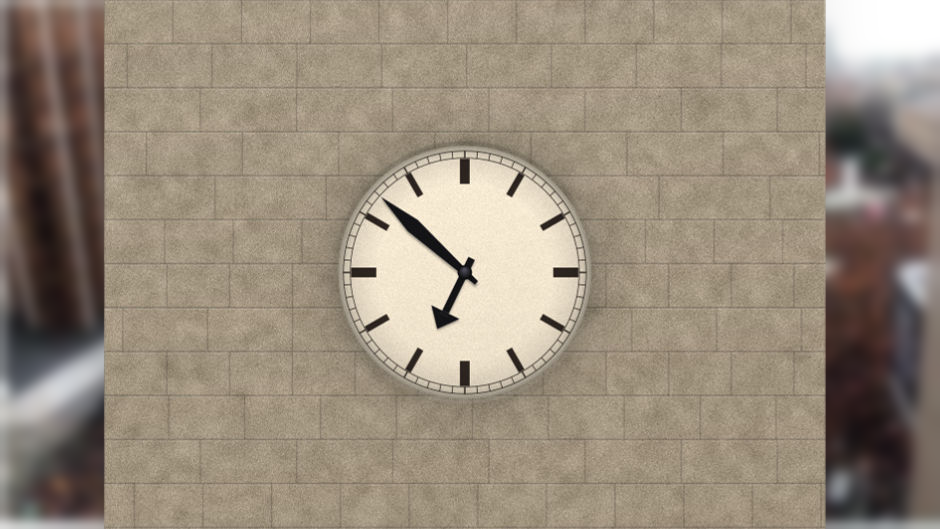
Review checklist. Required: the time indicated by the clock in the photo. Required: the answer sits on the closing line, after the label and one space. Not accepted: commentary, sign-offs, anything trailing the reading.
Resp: 6:52
